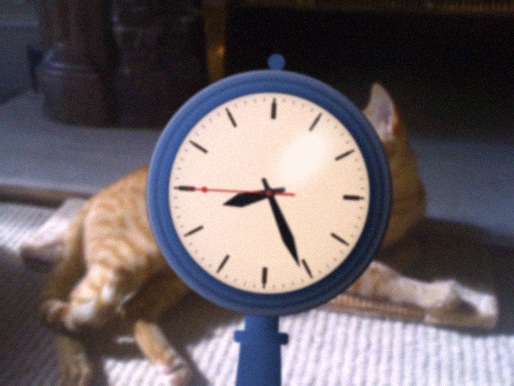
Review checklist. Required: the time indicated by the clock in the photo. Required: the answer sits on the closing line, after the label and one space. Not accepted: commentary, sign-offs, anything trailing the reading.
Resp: 8:25:45
